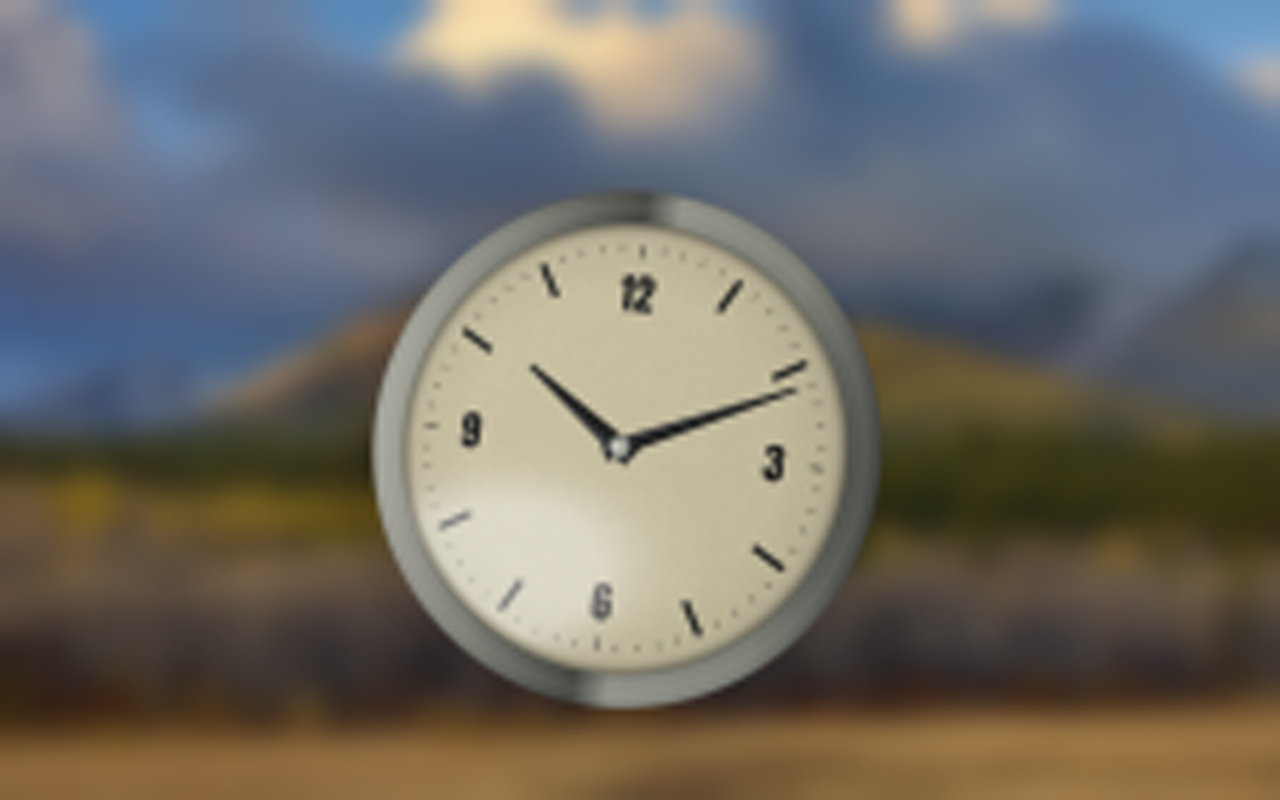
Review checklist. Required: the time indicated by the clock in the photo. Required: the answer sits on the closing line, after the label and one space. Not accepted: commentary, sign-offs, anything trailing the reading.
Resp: 10:11
